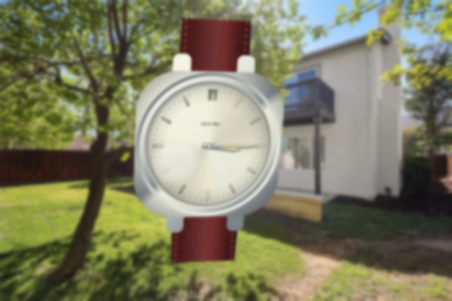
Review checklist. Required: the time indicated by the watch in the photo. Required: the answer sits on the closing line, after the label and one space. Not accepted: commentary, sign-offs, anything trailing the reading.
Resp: 3:15
